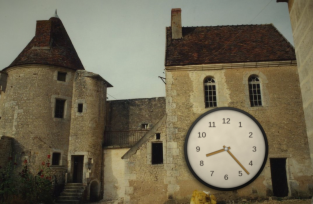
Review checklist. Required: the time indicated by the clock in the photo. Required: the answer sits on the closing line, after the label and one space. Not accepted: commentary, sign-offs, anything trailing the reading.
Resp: 8:23
